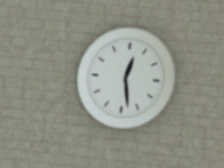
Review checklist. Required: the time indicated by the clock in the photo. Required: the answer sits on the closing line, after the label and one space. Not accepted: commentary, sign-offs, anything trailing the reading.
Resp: 12:28
